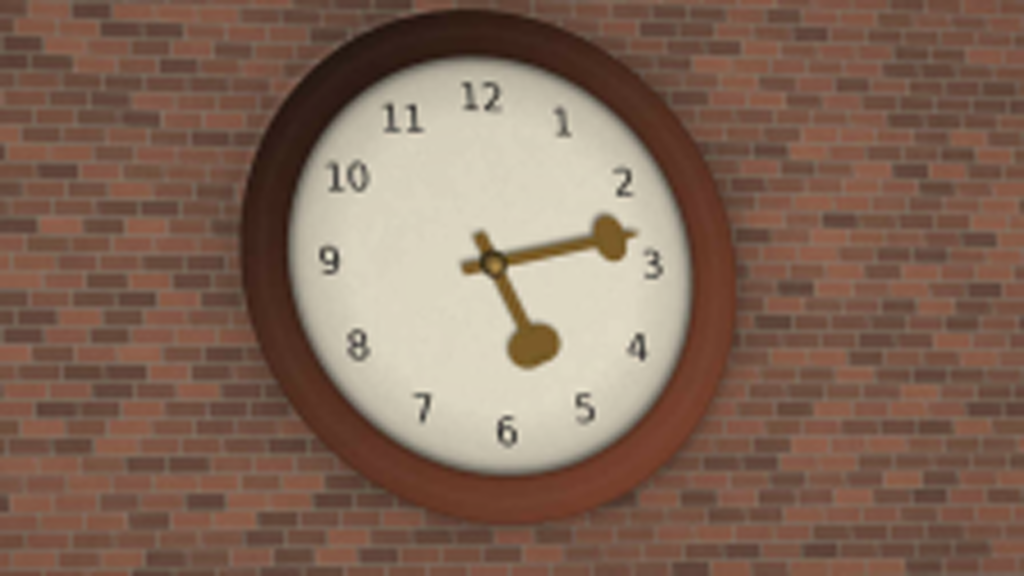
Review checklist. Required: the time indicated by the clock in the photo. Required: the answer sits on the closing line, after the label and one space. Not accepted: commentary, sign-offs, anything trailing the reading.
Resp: 5:13
